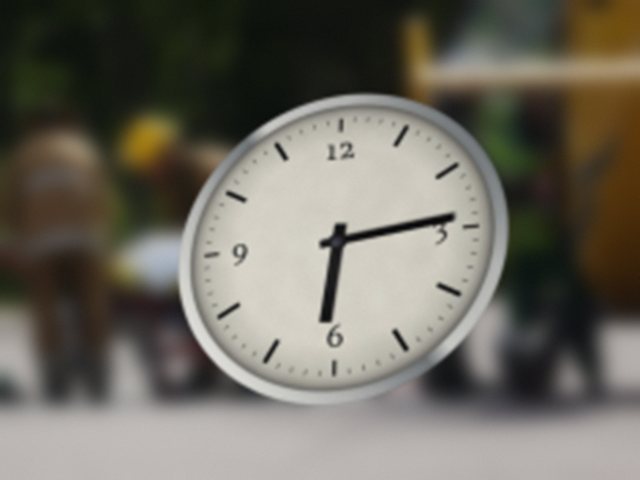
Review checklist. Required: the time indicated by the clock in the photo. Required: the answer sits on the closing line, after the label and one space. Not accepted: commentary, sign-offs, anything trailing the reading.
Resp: 6:14
